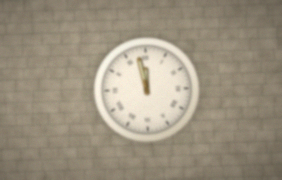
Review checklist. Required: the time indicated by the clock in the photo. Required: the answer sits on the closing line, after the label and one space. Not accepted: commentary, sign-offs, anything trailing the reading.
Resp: 11:58
